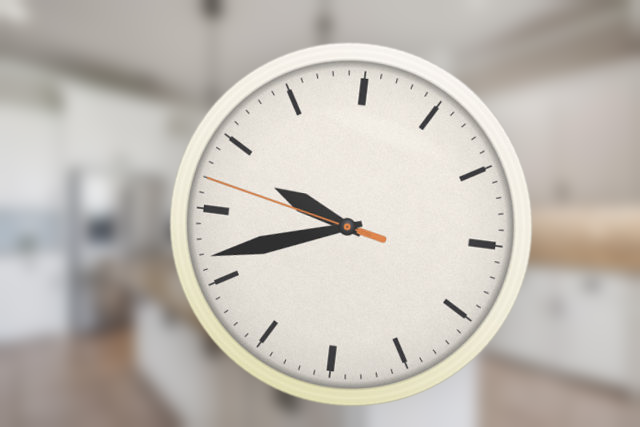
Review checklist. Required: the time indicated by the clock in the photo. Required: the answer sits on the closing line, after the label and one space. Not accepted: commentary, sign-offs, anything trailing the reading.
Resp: 9:41:47
